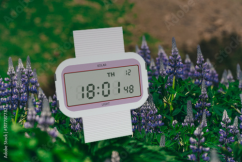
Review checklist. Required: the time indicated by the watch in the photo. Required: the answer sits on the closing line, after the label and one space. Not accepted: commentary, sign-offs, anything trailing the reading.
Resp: 18:01:48
